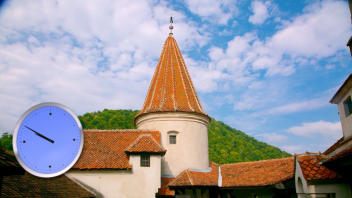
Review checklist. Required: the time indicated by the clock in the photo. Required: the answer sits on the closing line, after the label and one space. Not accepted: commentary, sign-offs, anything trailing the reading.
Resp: 9:50
